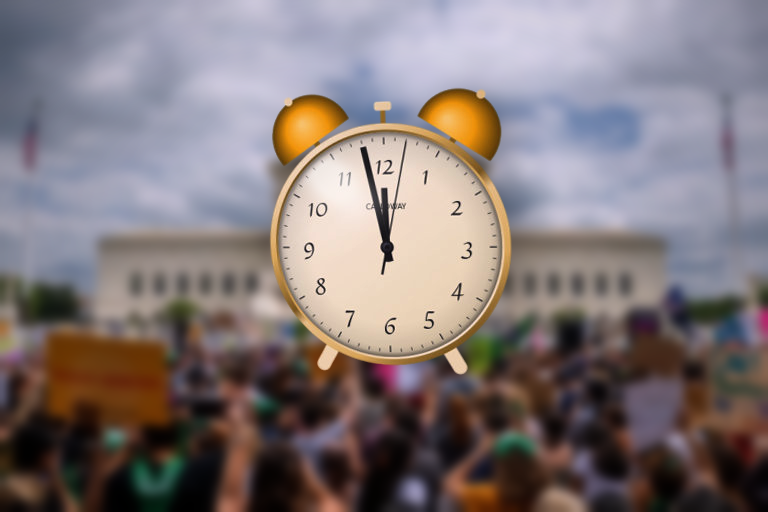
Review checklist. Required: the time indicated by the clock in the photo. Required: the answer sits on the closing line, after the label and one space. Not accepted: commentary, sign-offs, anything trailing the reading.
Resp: 11:58:02
